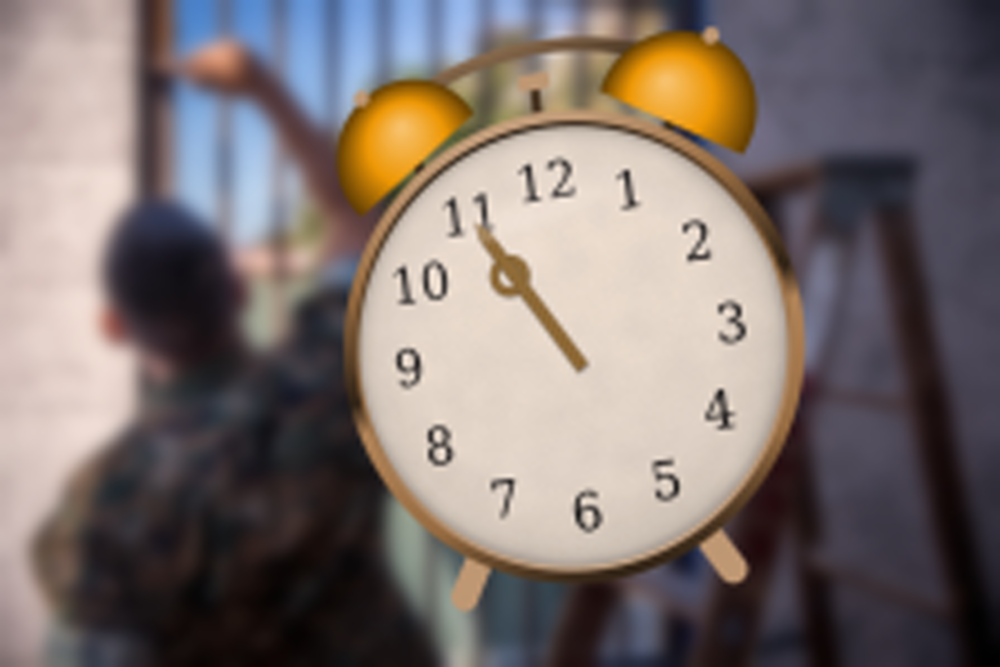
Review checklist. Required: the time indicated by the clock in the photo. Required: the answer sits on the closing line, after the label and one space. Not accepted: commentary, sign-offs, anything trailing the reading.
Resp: 10:55
